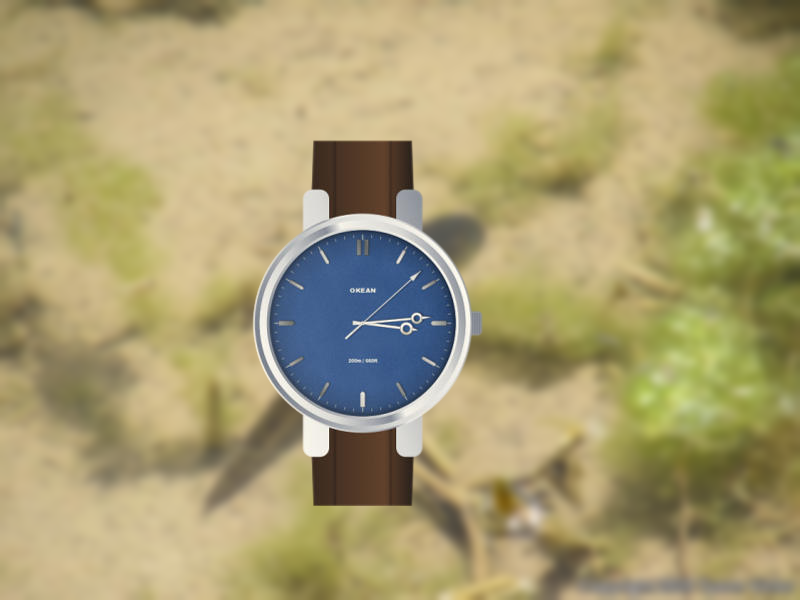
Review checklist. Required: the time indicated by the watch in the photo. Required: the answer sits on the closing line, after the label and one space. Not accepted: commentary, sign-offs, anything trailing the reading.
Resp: 3:14:08
